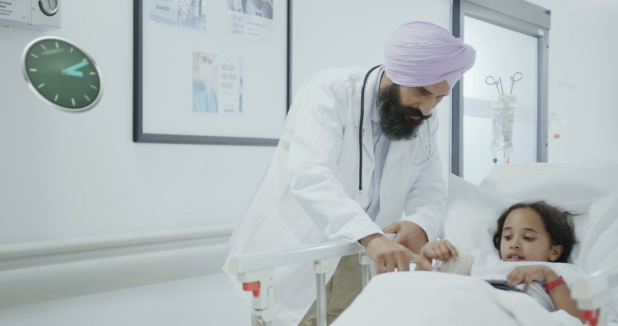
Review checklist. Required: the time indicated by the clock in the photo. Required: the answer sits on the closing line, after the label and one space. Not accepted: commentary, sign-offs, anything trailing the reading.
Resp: 3:11
